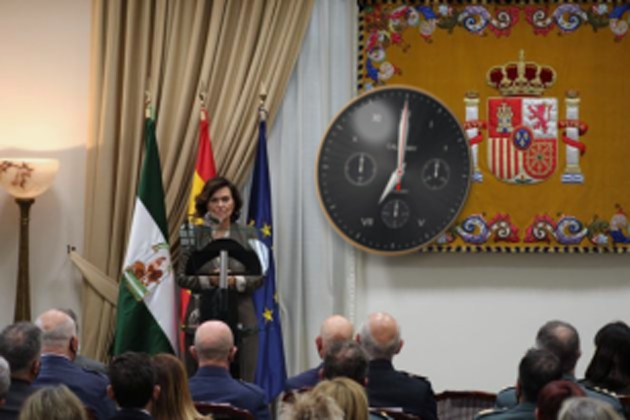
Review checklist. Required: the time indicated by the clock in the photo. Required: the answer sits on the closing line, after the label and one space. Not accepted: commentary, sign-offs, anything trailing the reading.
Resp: 7:00
